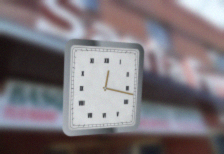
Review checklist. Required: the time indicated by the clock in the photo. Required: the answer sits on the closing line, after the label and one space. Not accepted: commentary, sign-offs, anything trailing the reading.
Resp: 12:17
